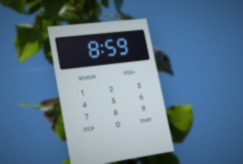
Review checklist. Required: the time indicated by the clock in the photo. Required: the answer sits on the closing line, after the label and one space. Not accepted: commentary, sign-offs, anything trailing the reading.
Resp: 8:59
